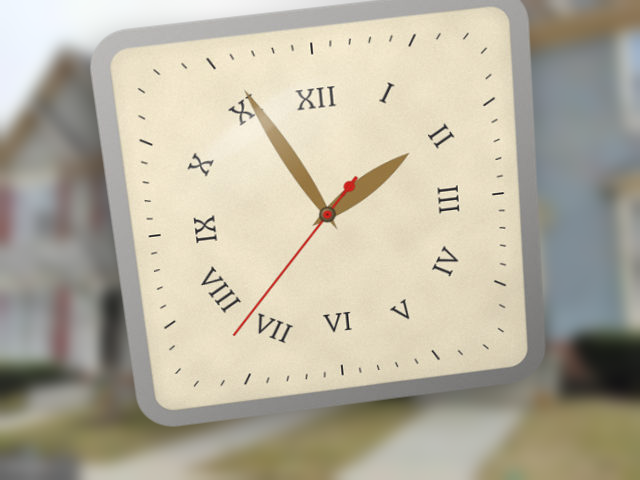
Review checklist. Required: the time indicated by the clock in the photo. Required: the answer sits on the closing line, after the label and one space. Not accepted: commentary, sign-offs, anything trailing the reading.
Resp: 1:55:37
